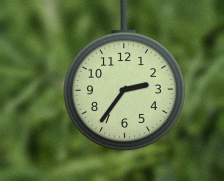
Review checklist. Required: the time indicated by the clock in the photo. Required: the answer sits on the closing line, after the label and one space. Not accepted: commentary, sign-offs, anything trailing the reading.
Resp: 2:36
